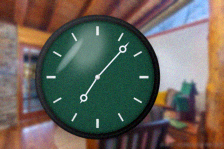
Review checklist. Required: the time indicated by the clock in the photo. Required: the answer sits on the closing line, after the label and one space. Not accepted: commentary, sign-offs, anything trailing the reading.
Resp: 7:07
